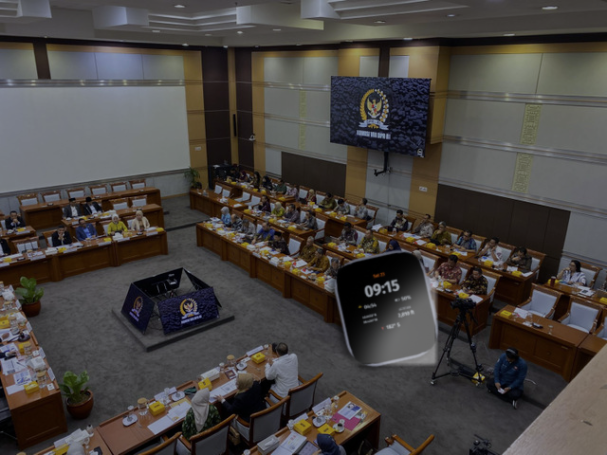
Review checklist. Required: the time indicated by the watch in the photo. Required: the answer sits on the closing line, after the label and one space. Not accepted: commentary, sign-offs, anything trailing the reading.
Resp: 9:15
